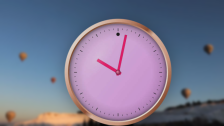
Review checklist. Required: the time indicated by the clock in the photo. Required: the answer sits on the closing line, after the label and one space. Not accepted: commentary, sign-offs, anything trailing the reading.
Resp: 10:02
